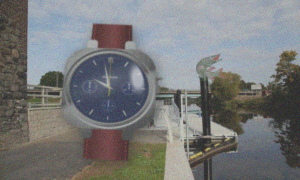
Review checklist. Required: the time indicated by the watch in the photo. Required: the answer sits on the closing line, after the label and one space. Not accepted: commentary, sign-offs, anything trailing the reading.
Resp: 9:58
